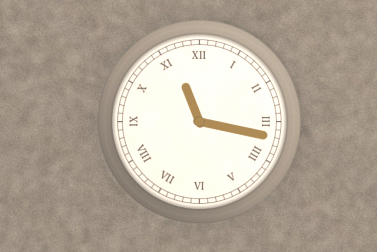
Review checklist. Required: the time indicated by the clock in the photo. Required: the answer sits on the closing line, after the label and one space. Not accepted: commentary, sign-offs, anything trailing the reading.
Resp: 11:17
